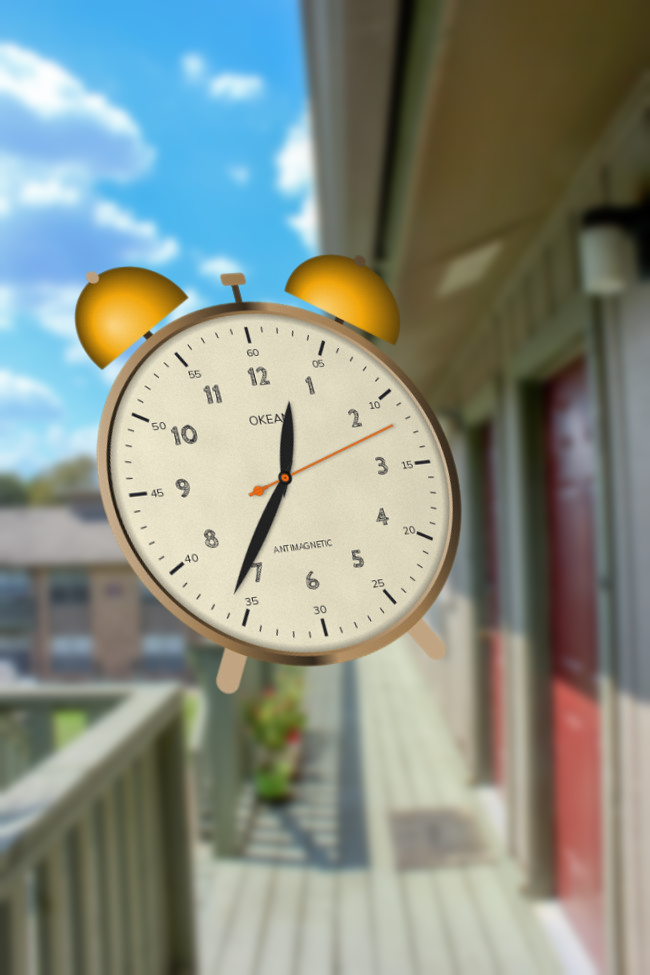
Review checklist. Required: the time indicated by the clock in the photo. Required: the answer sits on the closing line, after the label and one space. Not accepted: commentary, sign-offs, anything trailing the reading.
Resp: 12:36:12
